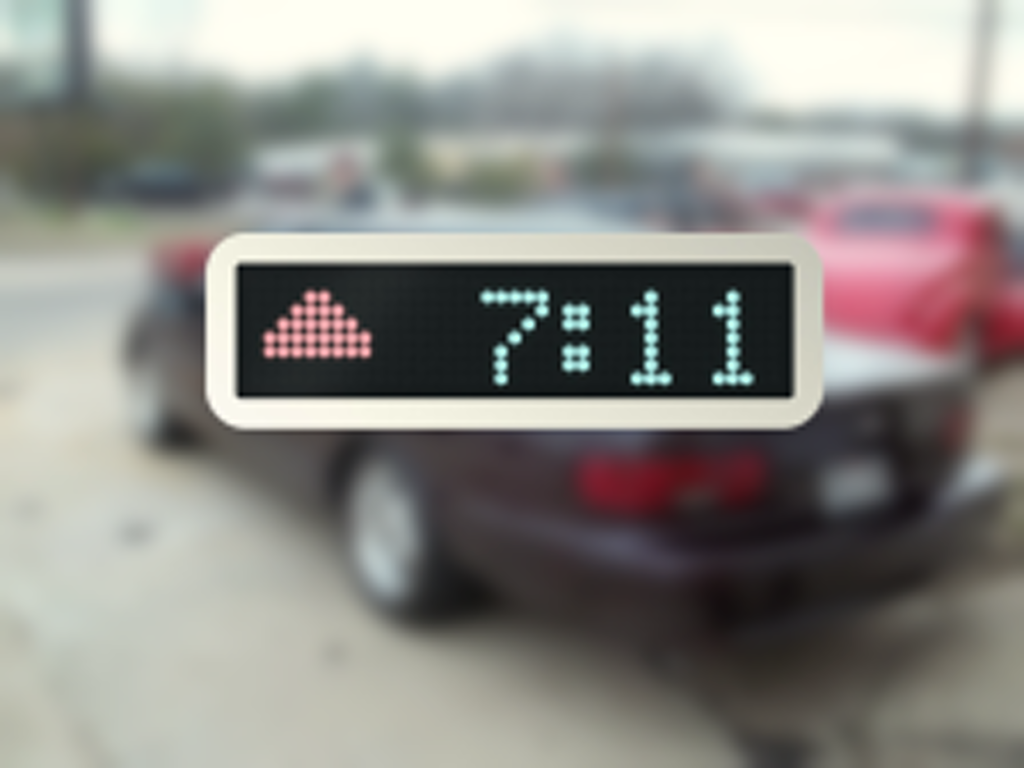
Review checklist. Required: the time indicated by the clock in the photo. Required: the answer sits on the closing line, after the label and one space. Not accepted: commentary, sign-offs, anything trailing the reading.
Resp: 7:11
